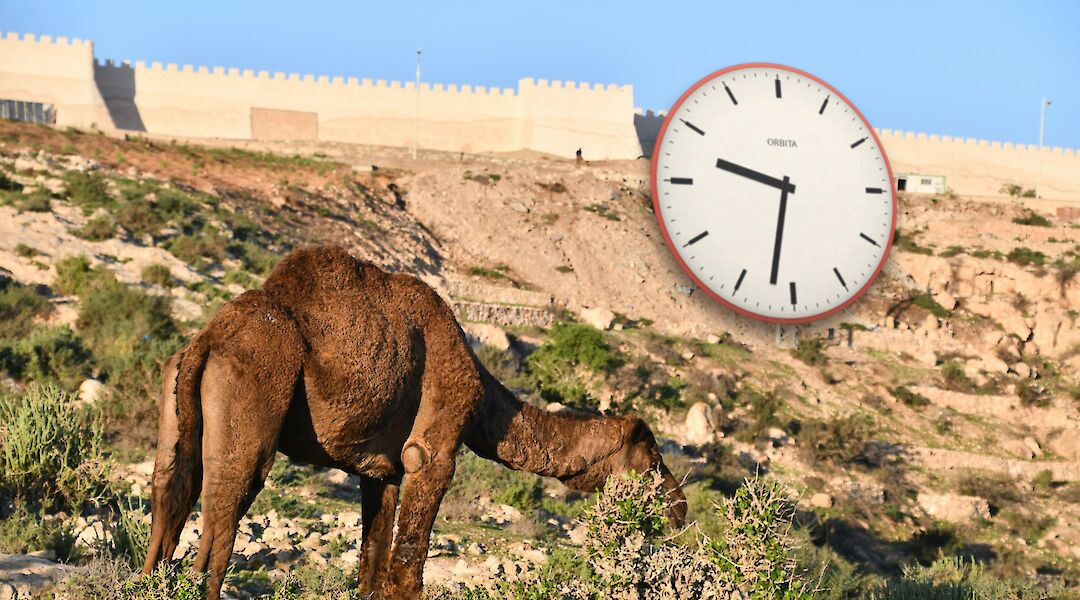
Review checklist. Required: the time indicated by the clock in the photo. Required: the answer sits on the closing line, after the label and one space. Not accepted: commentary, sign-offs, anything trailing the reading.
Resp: 9:32
